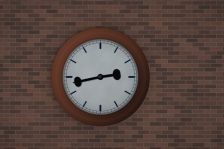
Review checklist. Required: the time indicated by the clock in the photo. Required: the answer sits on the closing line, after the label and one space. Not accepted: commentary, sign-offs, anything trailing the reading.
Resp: 2:43
